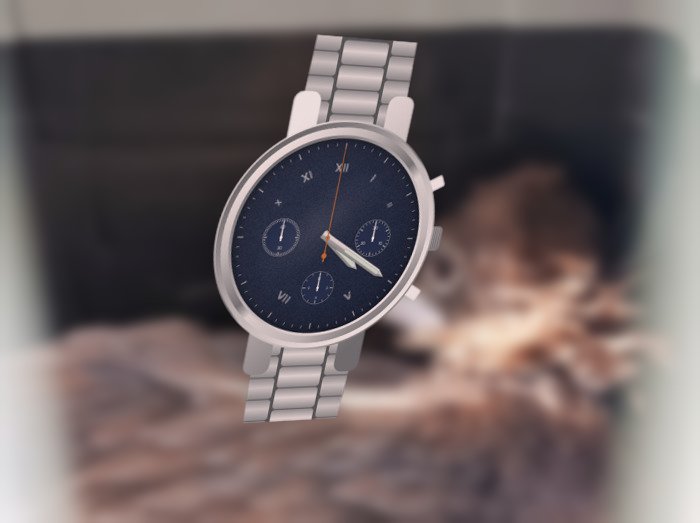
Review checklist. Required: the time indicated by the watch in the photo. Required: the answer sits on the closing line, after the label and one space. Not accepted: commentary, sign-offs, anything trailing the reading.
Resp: 4:20
